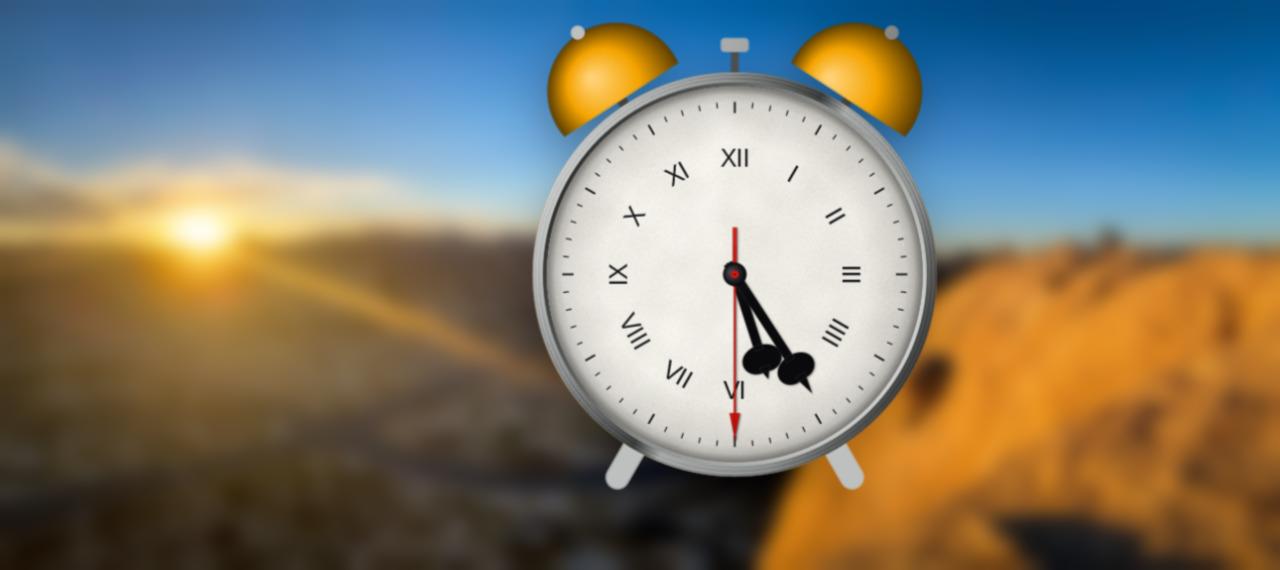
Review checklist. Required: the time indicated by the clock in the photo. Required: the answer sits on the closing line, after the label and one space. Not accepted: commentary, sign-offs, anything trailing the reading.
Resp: 5:24:30
